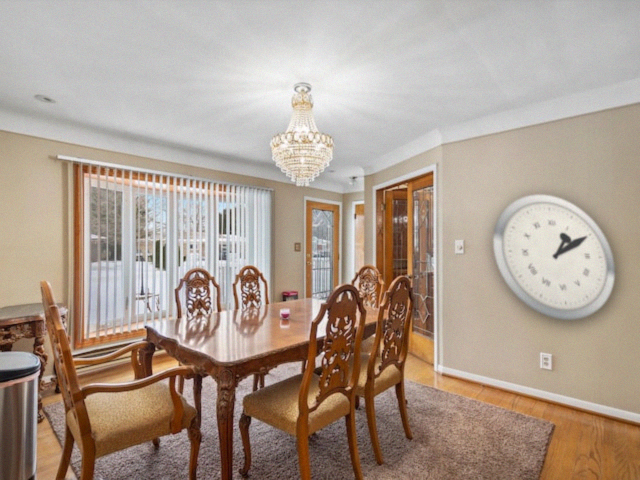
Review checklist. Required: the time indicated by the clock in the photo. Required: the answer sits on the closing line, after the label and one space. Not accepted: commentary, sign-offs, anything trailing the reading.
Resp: 1:10
